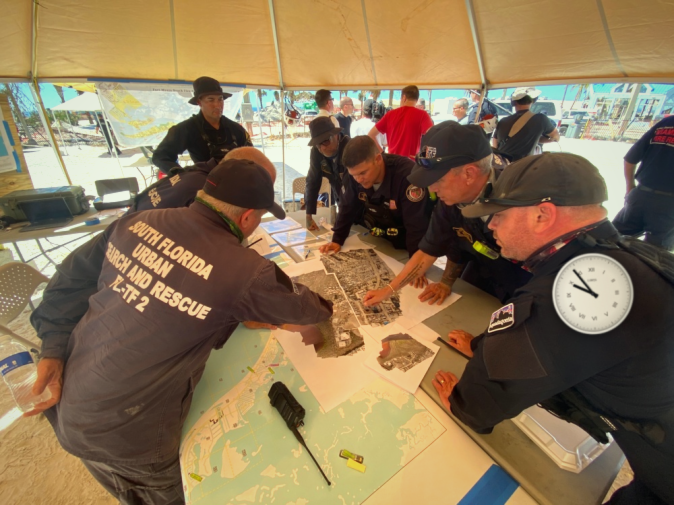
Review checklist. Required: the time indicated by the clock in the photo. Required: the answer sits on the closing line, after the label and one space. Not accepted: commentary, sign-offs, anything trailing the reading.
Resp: 9:54
